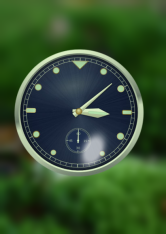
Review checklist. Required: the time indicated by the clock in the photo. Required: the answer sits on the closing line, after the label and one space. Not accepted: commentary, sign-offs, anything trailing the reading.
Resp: 3:08
